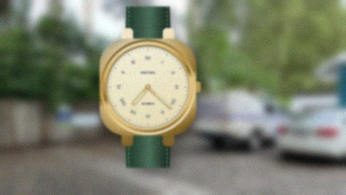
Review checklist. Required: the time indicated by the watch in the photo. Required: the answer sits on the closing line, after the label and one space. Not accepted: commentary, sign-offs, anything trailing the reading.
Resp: 7:22
